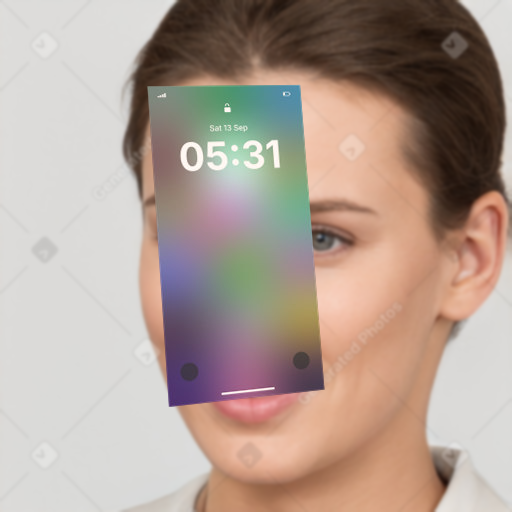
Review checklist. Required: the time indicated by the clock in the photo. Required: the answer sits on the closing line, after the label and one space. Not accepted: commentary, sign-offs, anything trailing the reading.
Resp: 5:31
